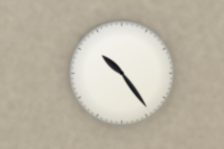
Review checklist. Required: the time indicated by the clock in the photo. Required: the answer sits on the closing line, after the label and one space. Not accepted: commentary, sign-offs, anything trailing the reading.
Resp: 10:24
